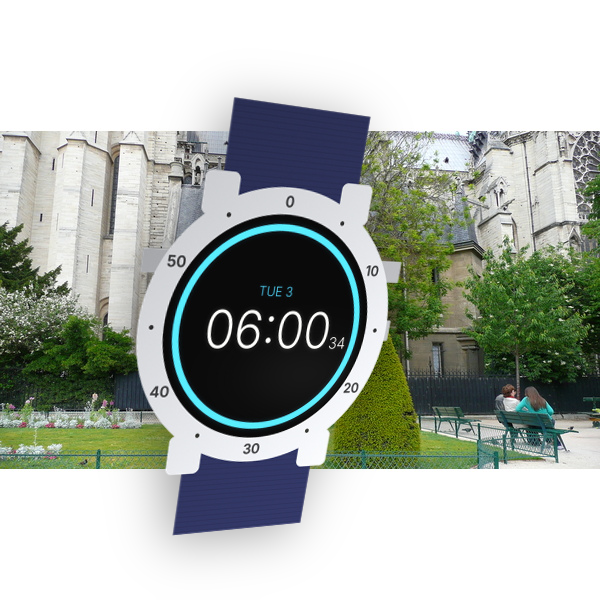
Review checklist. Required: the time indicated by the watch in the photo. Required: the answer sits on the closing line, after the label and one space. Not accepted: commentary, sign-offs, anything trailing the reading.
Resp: 6:00:34
